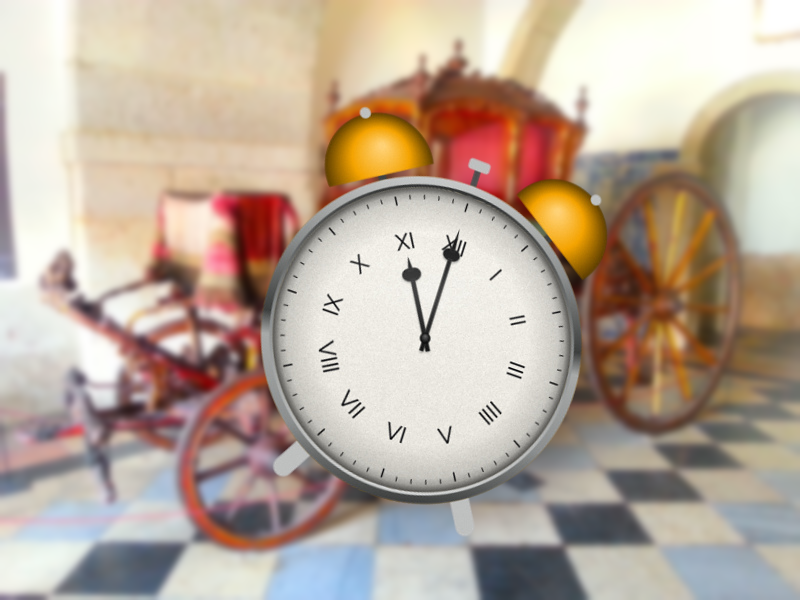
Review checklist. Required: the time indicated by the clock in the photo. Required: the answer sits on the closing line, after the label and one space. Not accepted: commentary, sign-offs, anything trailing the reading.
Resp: 11:00
